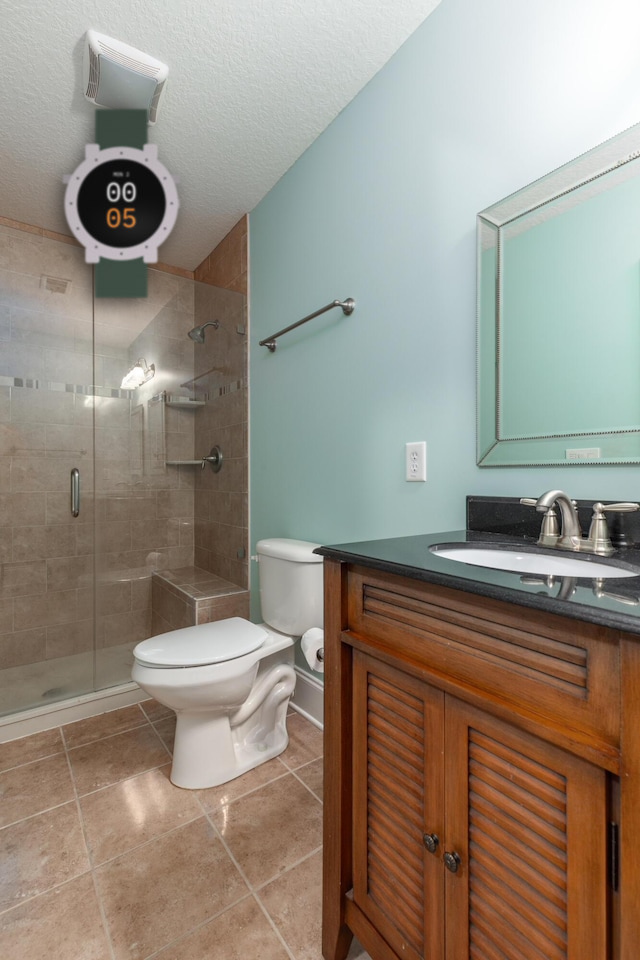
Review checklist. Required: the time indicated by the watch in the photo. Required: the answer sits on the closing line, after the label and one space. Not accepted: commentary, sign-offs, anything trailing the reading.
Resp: 0:05
